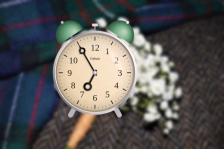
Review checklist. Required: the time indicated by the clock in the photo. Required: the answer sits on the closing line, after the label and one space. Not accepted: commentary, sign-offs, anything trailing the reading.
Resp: 6:55
